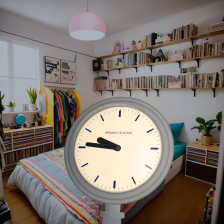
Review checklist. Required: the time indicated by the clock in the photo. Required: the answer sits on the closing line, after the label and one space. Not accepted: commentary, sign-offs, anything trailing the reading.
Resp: 9:46
